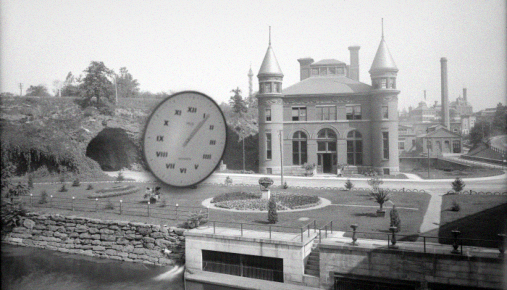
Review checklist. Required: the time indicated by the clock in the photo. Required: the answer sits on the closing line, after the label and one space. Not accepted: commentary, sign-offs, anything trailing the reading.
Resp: 1:06
